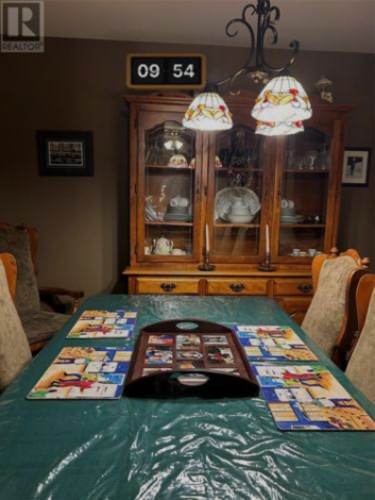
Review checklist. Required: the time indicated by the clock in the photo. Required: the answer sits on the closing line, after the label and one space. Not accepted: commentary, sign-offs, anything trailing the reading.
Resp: 9:54
